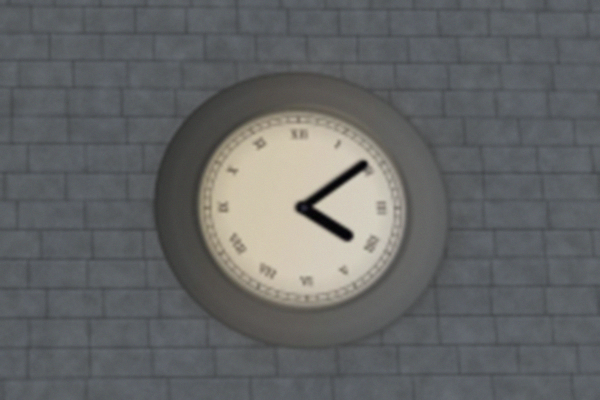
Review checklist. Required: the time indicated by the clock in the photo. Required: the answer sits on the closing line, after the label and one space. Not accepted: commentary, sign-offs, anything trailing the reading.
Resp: 4:09
